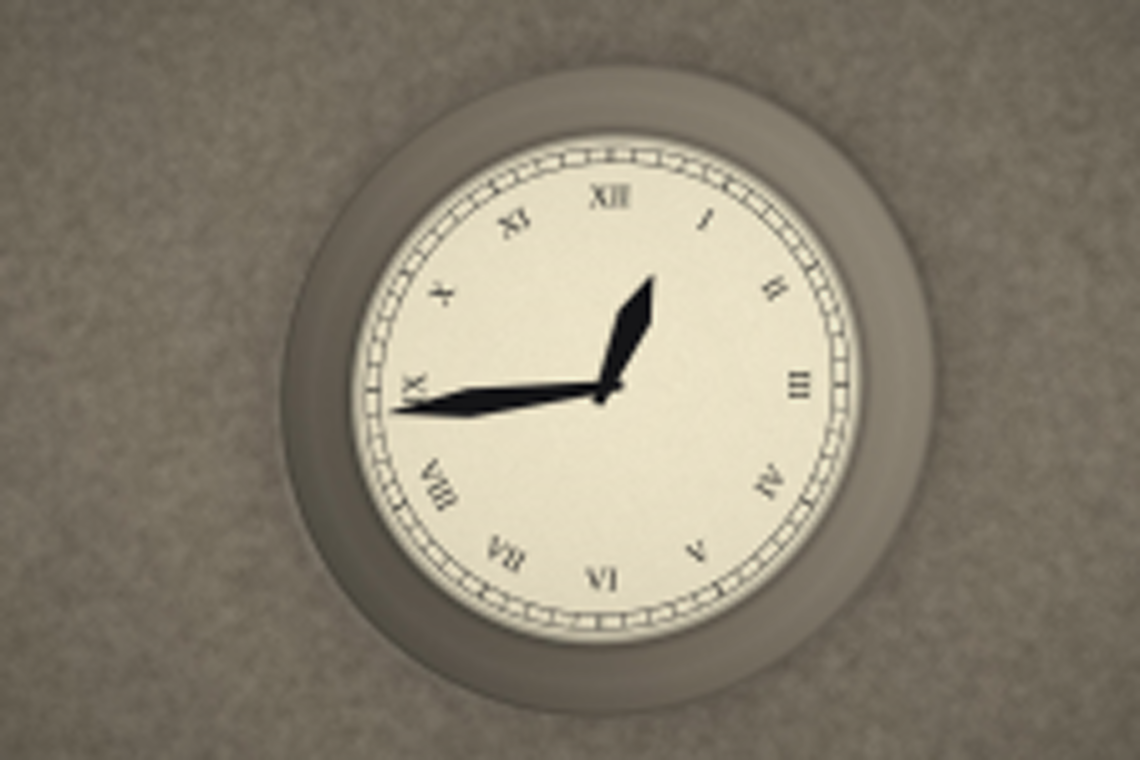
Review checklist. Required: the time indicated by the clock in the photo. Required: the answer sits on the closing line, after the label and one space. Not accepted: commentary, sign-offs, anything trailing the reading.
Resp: 12:44
